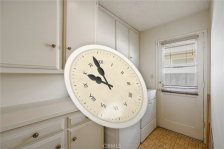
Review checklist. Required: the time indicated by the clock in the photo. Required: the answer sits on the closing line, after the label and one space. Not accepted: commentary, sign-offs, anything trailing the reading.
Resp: 9:58
